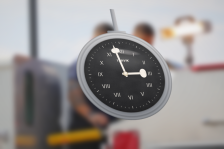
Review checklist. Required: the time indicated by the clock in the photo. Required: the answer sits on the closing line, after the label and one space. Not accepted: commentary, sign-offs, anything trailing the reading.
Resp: 2:58
